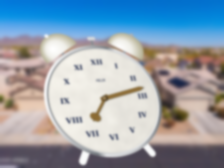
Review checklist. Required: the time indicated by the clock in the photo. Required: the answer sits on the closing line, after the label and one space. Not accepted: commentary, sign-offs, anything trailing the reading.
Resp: 7:13
